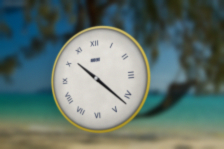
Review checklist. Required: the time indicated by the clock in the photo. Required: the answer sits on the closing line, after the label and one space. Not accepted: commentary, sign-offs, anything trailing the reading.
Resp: 10:22
